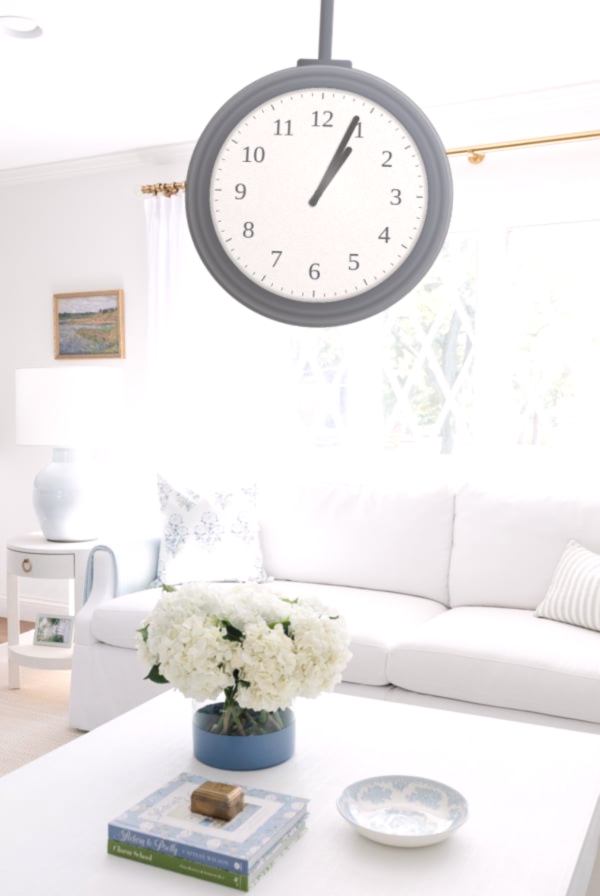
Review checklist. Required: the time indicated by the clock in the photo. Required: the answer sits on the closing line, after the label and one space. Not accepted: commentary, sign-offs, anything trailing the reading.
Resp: 1:04
